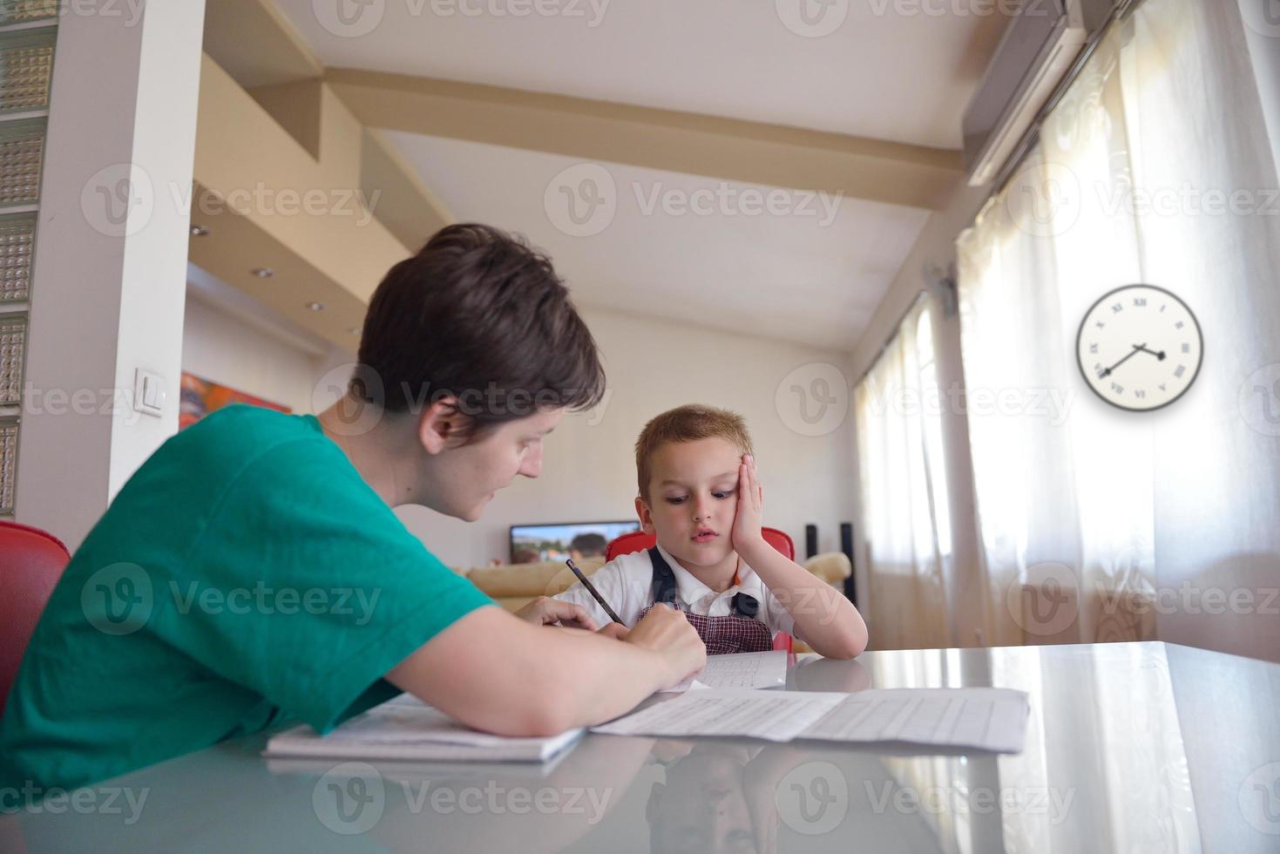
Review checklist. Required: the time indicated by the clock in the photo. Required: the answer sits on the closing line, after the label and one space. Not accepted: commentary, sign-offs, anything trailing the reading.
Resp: 3:39
